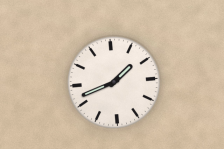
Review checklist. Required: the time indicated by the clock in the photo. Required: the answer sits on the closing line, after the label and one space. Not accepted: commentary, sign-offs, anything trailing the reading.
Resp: 1:42
